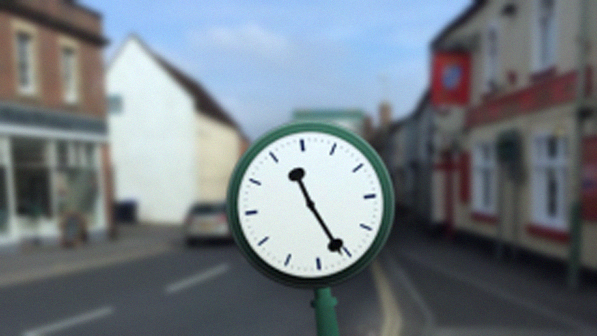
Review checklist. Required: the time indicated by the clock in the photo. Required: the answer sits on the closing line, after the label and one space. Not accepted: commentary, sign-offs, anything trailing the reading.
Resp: 11:26
